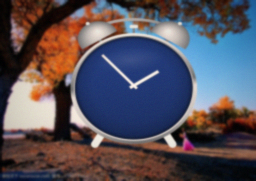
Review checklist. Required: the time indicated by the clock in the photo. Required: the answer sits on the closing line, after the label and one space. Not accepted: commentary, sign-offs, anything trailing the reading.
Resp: 1:53
